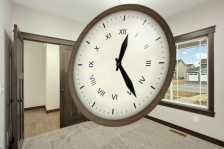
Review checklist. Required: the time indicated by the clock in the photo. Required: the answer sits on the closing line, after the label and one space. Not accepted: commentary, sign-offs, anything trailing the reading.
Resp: 12:24
